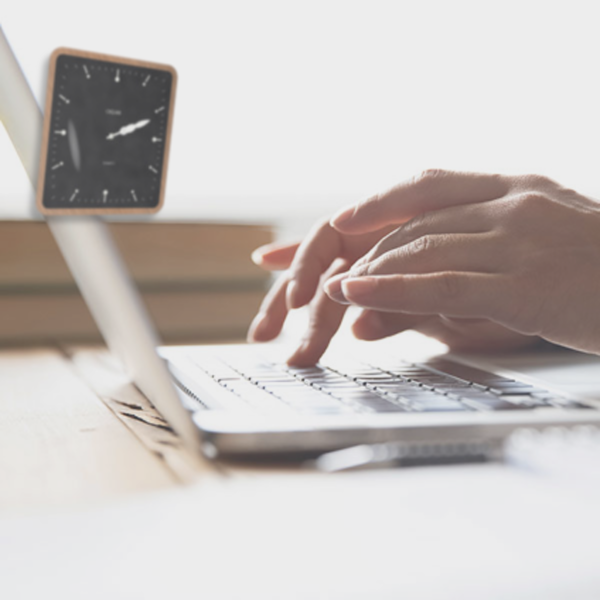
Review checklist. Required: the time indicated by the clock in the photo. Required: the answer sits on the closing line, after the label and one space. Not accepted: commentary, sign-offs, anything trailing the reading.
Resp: 2:11
